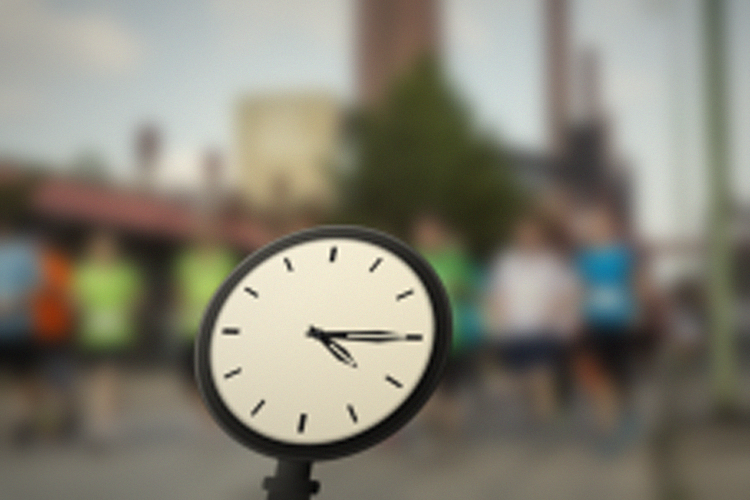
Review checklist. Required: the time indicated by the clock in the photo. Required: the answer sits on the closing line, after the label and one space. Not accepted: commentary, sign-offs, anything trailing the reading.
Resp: 4:15
